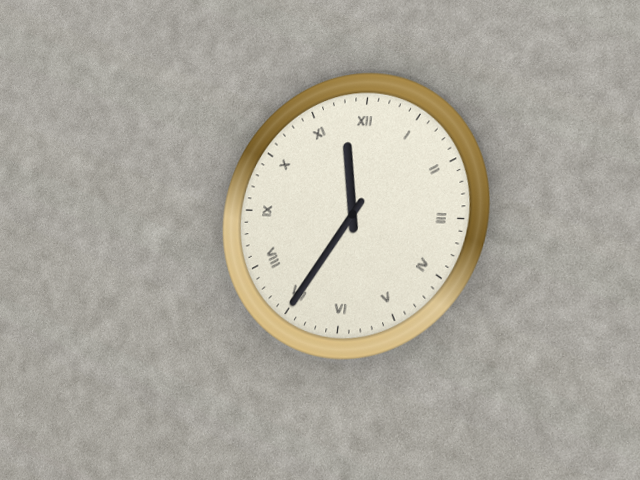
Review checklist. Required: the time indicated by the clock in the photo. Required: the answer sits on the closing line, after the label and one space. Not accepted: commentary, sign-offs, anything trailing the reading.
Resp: 11:35
